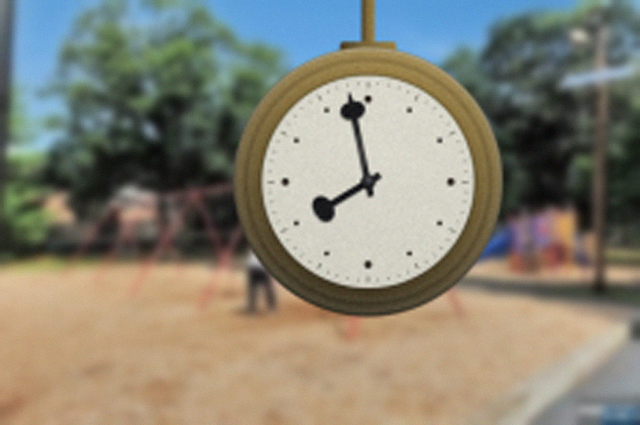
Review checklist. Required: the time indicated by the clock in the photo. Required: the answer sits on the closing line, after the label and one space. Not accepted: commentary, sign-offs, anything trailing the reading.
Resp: 7:58
